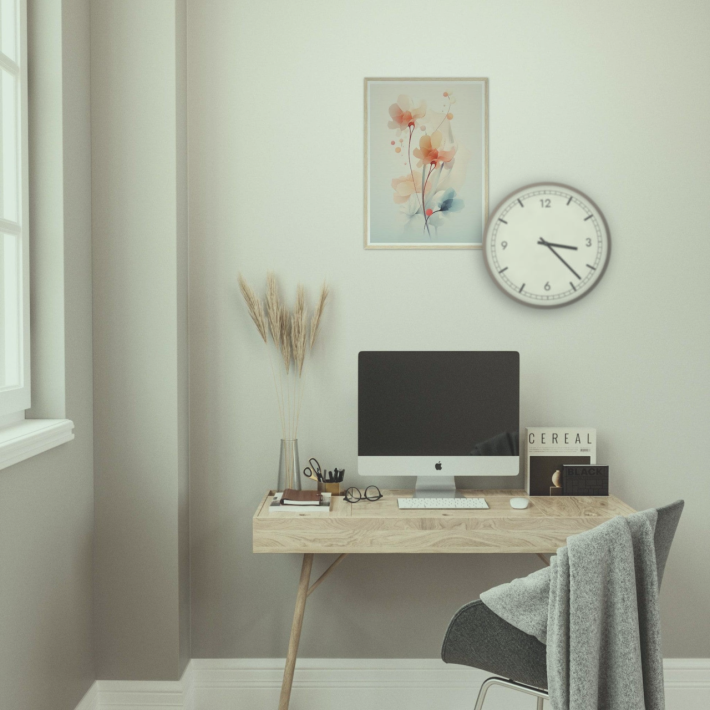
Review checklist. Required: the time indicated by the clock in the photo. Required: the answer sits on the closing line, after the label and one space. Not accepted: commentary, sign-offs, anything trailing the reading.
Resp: 3:23
